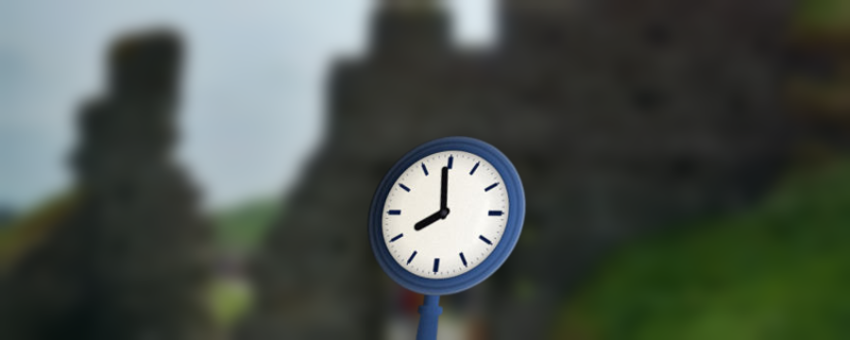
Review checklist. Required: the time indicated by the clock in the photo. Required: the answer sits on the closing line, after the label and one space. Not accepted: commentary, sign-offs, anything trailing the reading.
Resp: 7:59
